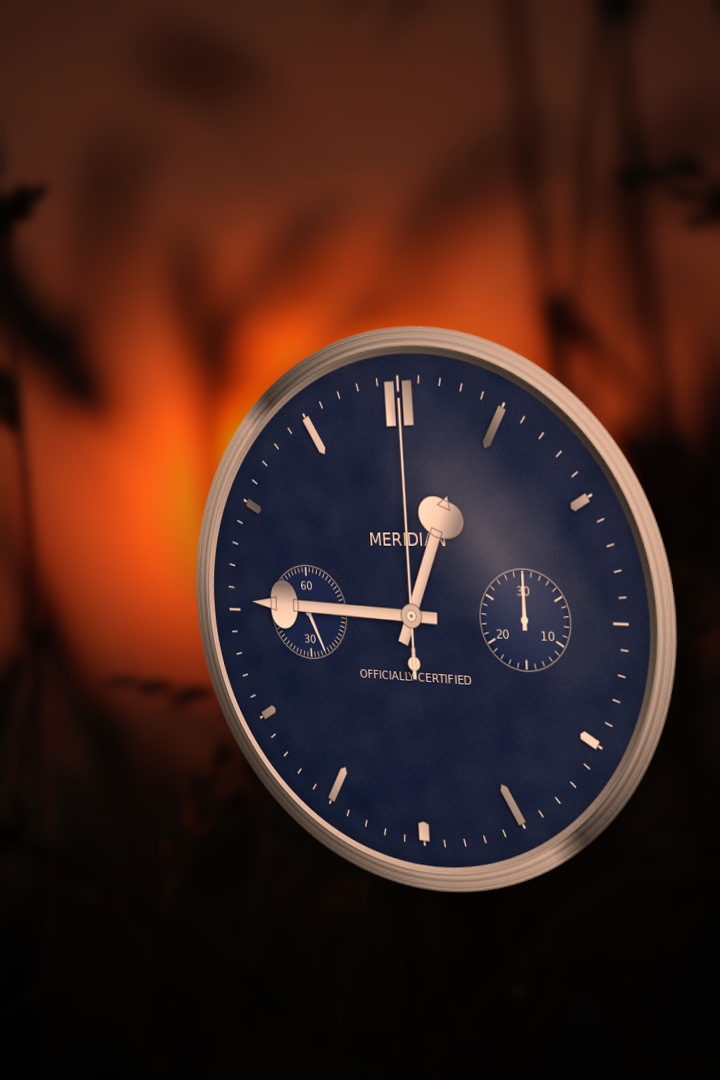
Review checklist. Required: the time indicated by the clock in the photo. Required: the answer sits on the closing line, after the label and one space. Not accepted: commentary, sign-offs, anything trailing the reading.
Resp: 12:45:26
